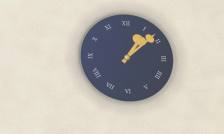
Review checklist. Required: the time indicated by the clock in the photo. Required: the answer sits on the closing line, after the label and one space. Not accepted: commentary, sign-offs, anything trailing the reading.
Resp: 1:08
